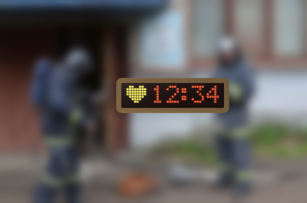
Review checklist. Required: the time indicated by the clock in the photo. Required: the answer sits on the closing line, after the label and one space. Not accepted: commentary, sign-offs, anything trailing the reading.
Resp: 12:34
